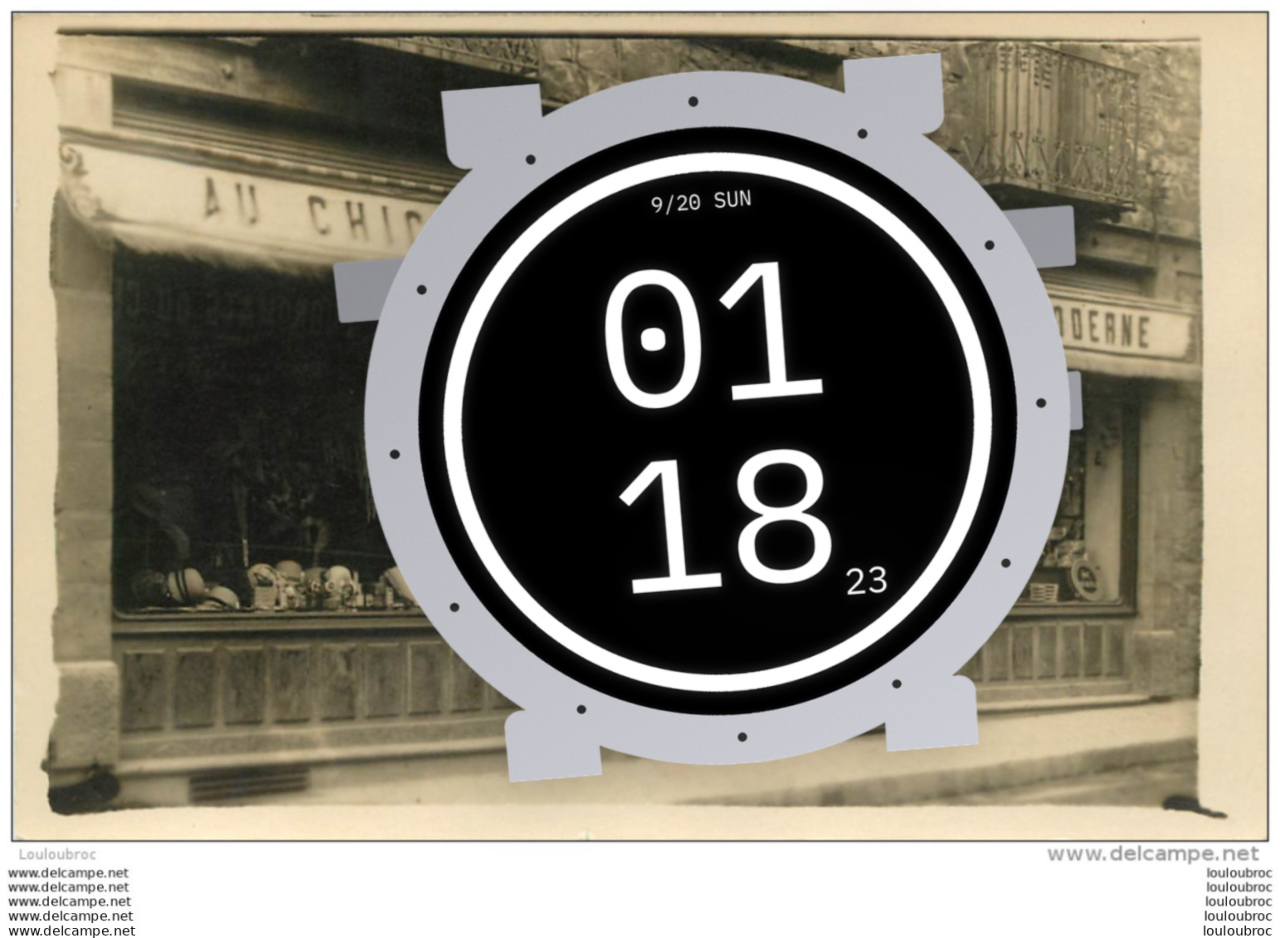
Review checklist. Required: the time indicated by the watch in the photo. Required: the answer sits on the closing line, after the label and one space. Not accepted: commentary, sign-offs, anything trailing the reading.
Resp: 1:18:23
